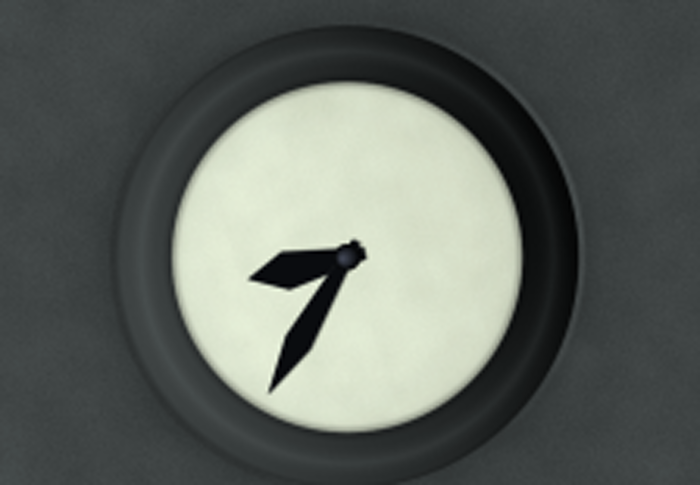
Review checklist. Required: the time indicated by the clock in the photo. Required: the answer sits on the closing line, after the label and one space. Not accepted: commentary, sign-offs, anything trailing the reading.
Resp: 8:35
